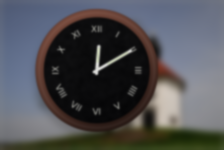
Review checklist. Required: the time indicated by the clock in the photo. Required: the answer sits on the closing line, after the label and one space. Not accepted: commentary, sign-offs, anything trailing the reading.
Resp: 12:10
